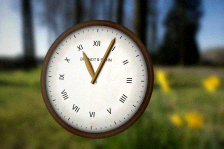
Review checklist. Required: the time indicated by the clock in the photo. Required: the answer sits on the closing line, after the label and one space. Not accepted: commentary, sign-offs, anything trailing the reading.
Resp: 11:04
